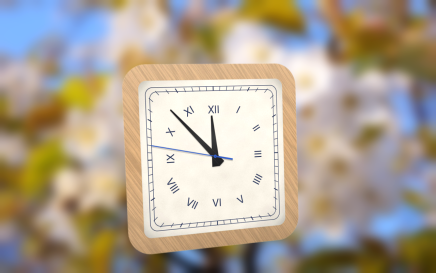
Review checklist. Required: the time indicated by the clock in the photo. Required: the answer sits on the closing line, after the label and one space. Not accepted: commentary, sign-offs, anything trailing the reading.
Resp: 11:52:47
